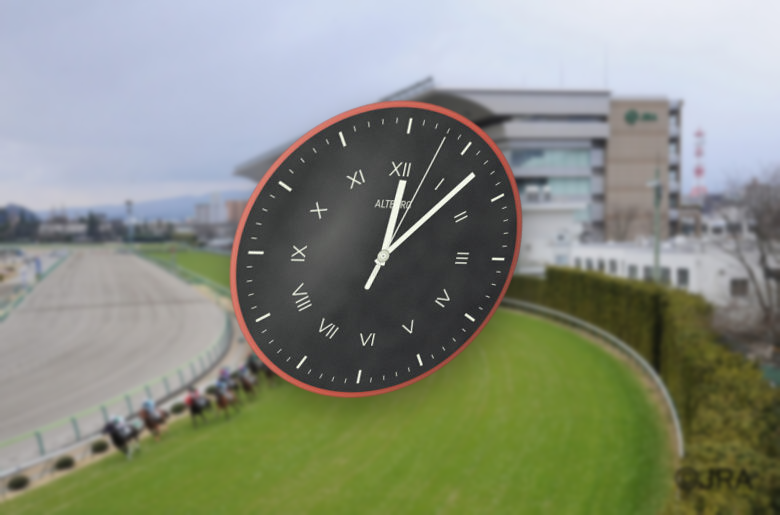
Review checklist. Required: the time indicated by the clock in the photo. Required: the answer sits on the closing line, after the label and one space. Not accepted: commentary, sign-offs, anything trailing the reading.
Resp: 12:07:03
